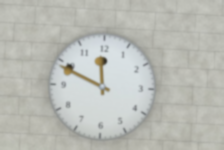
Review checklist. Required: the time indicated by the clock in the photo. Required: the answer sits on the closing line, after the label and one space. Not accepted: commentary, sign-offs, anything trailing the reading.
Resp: 11:49
